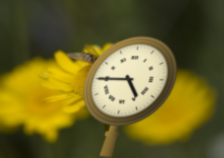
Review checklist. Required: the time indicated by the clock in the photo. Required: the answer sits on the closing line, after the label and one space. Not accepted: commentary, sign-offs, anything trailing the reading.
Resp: 4:45
